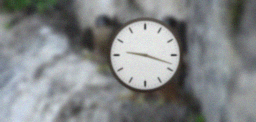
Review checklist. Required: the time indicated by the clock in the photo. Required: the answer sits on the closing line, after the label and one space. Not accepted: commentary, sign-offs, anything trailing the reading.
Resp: 9:18
